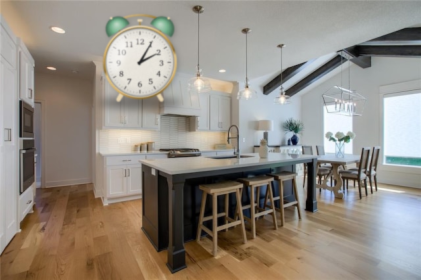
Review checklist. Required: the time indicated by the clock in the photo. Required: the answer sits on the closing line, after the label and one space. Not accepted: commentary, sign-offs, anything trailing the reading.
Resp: 2:05
